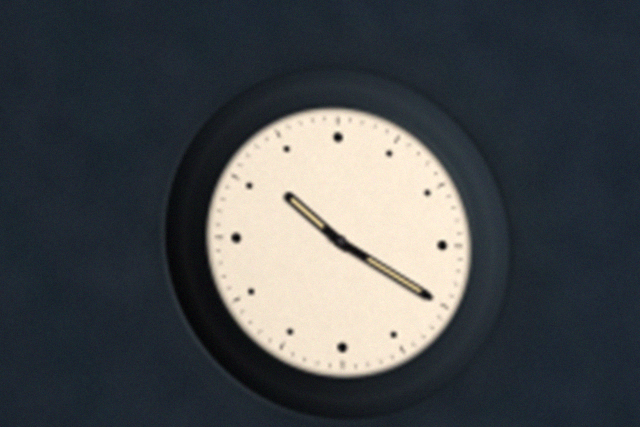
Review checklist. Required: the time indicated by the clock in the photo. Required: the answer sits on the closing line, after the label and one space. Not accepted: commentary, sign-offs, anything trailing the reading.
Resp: 10:20
